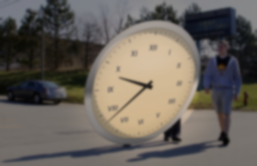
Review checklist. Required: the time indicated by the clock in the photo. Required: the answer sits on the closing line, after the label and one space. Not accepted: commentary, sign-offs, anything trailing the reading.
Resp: 9:38
